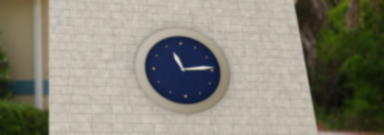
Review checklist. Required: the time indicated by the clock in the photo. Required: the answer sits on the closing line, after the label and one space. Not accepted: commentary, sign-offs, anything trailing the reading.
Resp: 11:14
